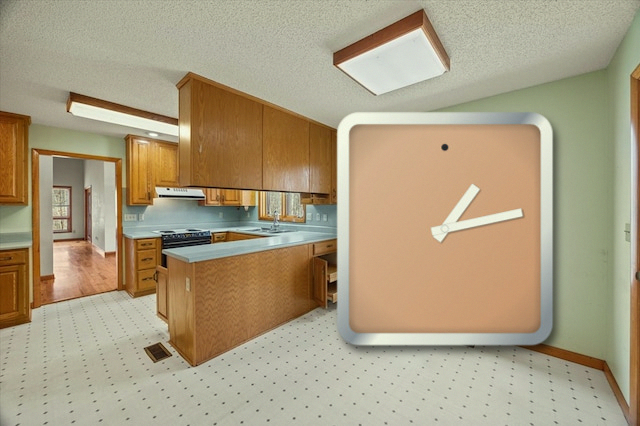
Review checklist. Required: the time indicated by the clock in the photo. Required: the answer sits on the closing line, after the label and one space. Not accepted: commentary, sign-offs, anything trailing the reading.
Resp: 1:13
